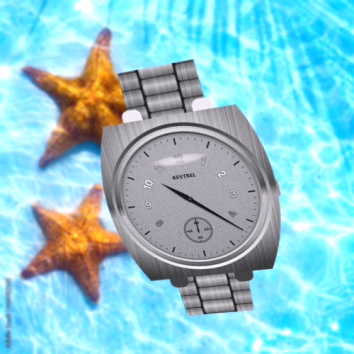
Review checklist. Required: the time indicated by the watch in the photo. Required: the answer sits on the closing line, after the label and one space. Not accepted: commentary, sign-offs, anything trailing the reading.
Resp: 10:22
